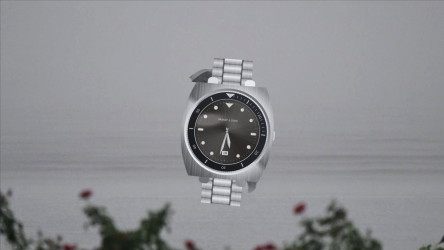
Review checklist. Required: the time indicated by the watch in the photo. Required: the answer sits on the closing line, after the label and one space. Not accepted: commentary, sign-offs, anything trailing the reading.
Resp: 5:32
